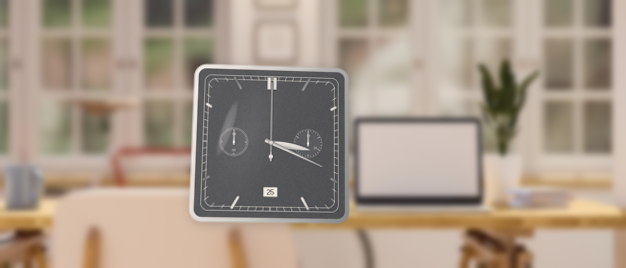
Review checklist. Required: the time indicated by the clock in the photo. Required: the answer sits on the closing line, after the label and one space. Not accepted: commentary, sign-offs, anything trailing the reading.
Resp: 3:19
